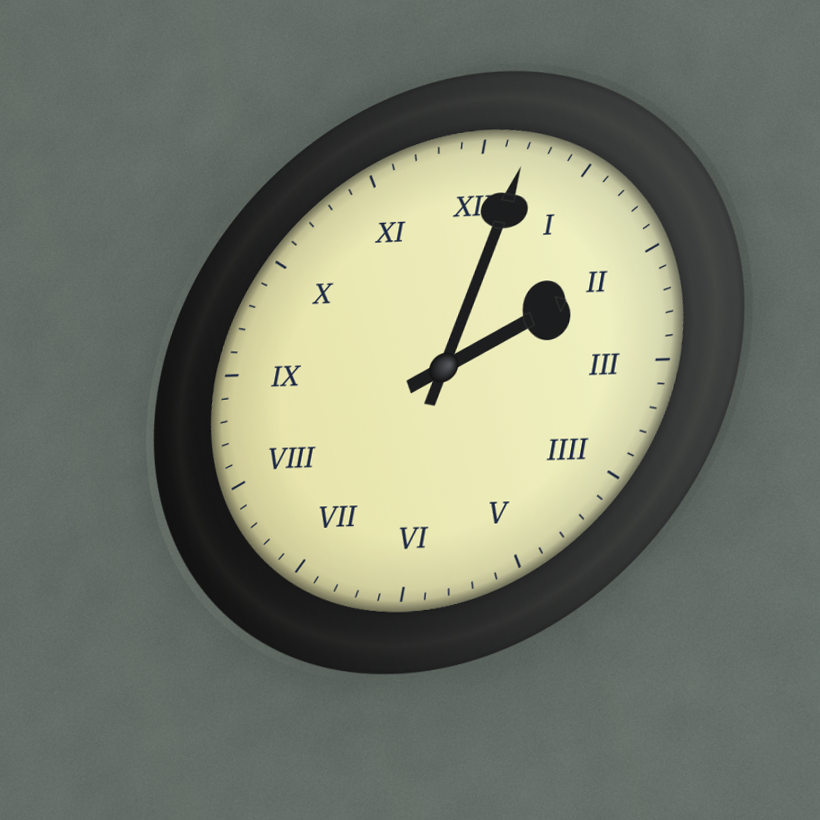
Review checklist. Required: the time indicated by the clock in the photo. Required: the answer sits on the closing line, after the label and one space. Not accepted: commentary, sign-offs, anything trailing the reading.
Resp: 2:02
